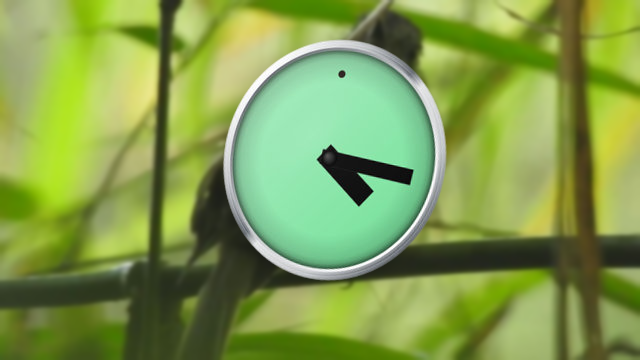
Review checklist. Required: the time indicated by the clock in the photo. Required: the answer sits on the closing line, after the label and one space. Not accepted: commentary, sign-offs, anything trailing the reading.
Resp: 4:16
